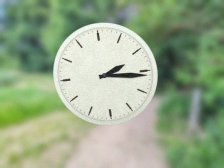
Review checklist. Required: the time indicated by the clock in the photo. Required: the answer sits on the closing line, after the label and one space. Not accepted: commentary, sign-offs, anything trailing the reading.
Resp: 2:16
